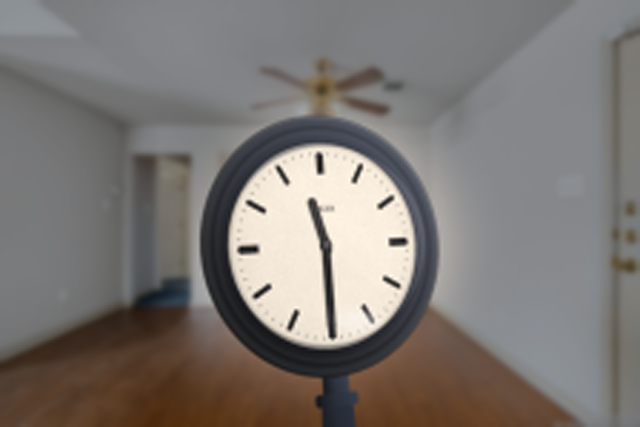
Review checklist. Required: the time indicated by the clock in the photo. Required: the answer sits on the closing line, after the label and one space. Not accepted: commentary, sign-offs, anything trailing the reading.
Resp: 11:30
